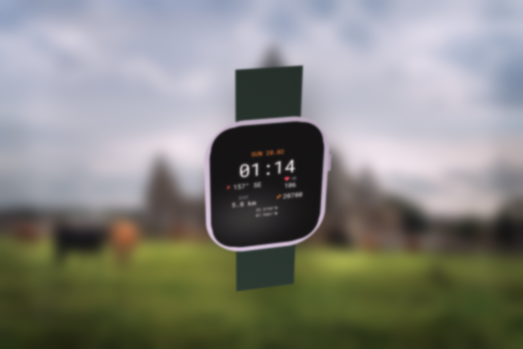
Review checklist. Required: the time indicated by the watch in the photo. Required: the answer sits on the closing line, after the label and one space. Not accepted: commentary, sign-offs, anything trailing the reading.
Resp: 1:14
